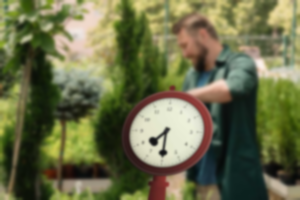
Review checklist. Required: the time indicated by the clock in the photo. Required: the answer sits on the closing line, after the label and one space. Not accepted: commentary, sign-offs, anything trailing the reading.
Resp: 7:30
